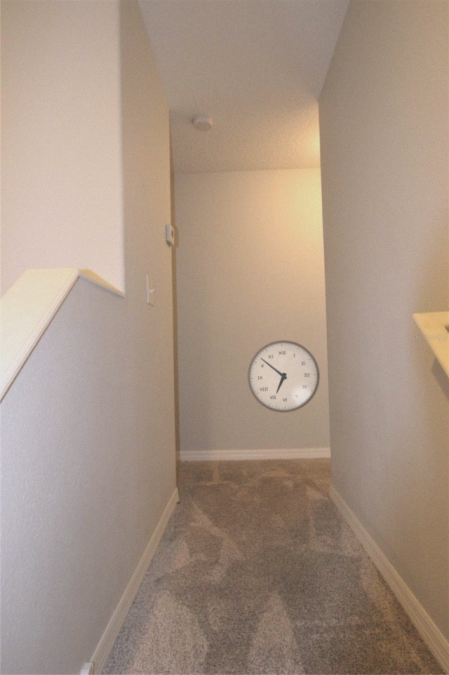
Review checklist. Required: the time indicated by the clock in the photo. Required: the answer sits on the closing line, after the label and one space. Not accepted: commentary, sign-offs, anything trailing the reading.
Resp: 6:52
